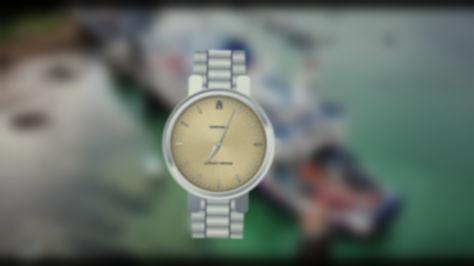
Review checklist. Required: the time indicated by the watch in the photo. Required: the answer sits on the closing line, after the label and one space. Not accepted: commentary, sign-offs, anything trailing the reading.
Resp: 7:04
